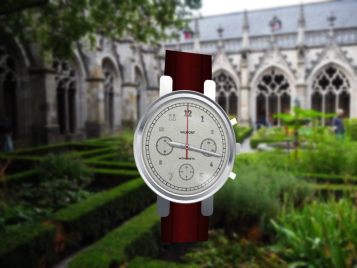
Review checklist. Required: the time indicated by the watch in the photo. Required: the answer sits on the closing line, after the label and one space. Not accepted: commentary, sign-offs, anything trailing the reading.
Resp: 9:17
